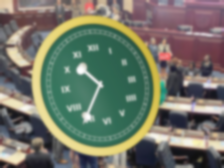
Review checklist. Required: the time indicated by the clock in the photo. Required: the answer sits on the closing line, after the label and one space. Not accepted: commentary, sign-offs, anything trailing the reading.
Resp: 10:36
